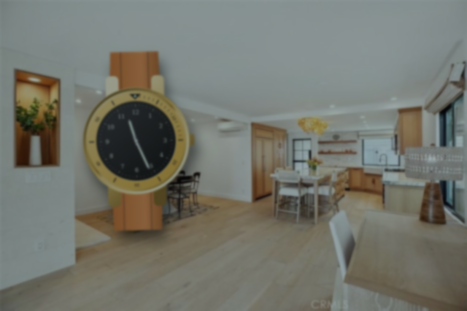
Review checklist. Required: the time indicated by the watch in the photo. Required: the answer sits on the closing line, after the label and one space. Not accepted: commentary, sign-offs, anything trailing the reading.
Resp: 11:26
